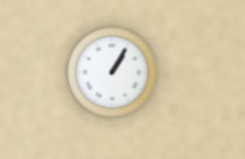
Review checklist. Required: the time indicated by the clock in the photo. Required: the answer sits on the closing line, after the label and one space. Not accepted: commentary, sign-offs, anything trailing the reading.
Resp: 1:05
